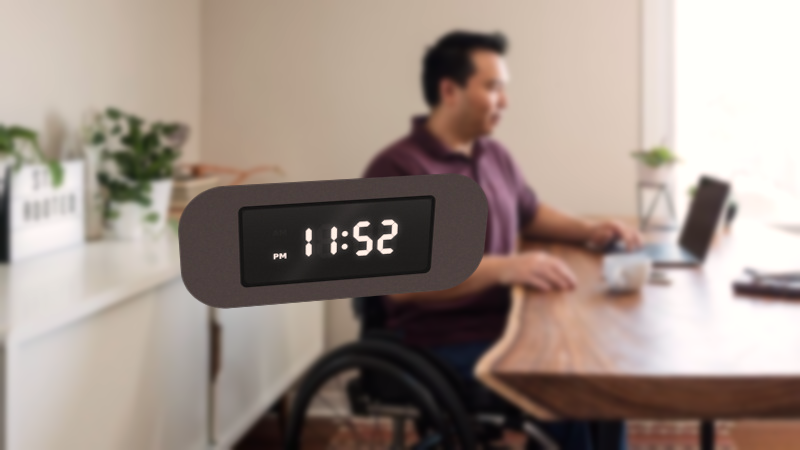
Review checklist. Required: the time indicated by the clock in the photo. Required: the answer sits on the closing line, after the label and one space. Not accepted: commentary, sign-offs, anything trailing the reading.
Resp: 11:52
